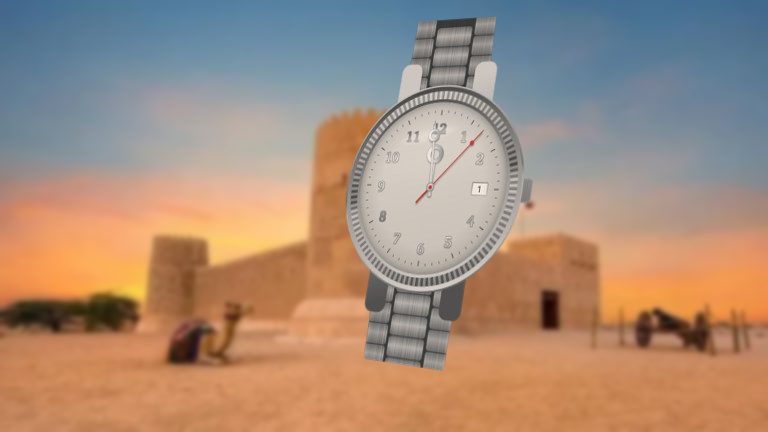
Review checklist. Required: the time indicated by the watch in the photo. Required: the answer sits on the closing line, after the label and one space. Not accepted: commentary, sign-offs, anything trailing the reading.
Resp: 11:59:07
